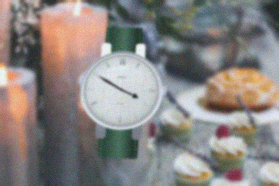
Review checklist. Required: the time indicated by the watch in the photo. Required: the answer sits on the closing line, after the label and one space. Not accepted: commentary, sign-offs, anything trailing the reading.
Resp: 3:50
